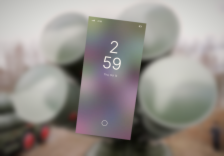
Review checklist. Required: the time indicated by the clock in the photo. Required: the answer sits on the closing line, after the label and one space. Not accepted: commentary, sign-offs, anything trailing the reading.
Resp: 2:59
